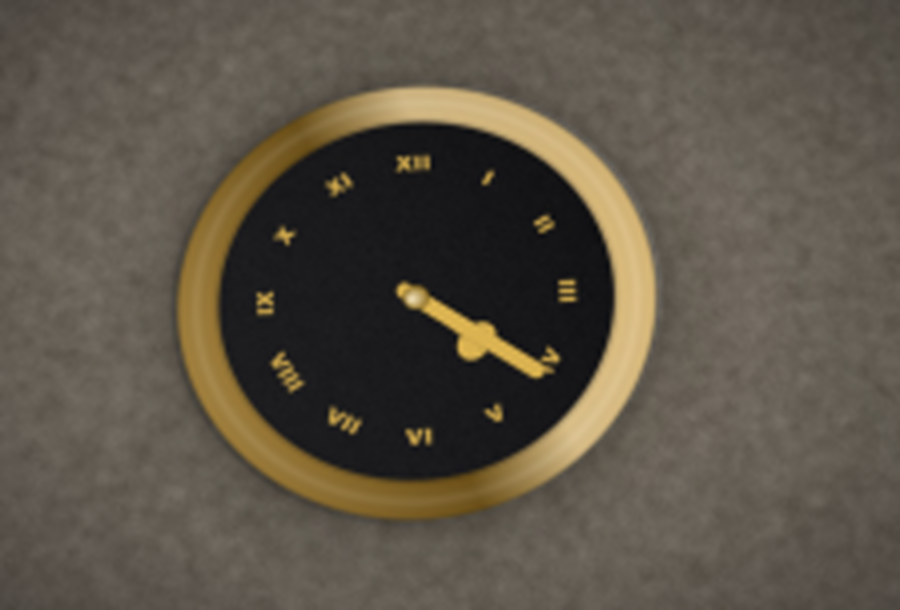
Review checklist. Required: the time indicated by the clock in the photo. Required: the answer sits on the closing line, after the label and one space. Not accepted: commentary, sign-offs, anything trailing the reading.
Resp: 4:21
